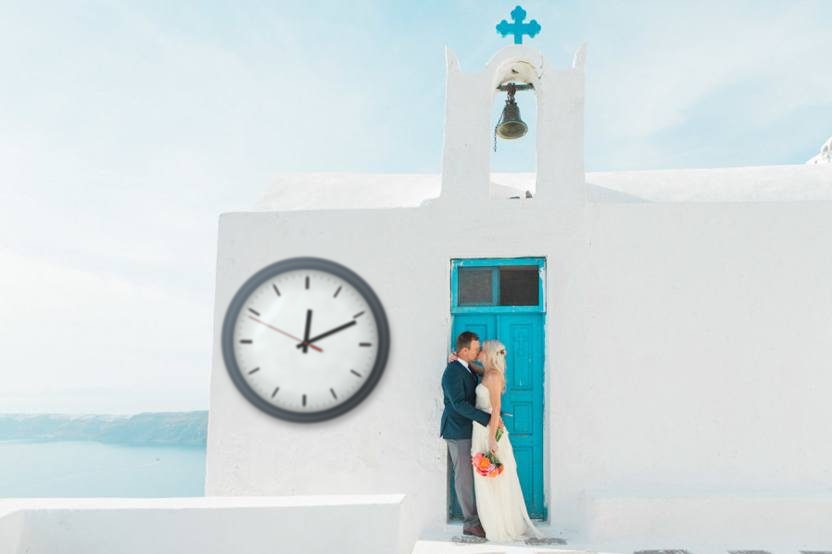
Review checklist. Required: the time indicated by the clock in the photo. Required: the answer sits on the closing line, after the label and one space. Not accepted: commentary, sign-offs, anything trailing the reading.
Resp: 12:10:49
